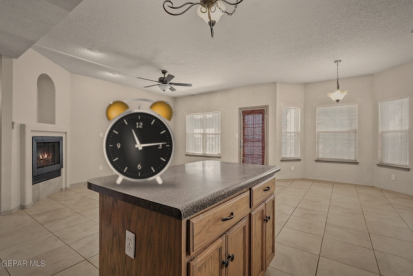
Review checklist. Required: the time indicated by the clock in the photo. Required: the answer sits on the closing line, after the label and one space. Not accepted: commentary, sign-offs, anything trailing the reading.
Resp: 11:14
